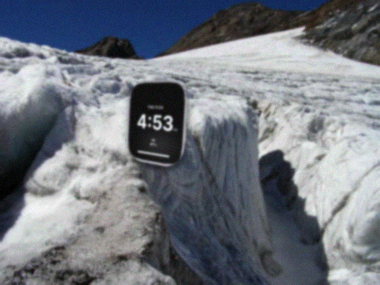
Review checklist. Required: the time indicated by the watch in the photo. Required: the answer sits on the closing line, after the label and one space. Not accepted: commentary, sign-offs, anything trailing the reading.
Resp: 4:53
